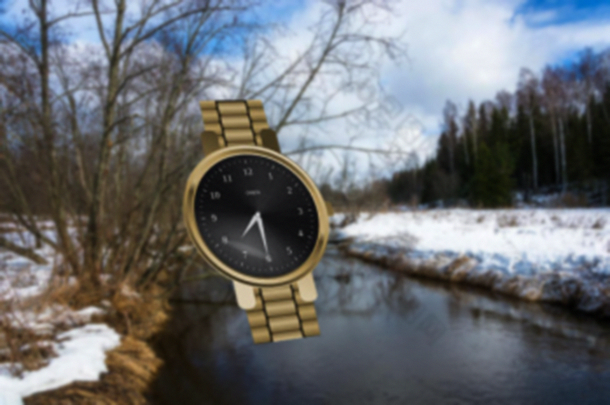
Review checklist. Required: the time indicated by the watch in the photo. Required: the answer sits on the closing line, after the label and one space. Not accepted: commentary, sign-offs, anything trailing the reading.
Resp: 7:30
